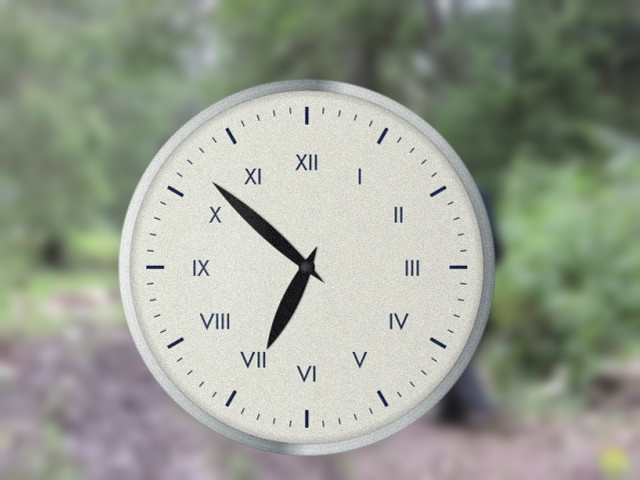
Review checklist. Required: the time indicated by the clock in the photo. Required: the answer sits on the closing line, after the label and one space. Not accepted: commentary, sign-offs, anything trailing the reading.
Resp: 6:52
